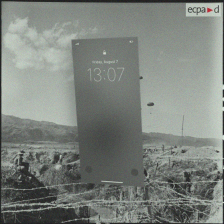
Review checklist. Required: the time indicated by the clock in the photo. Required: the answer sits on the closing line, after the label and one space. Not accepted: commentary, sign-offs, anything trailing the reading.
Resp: 13:07
